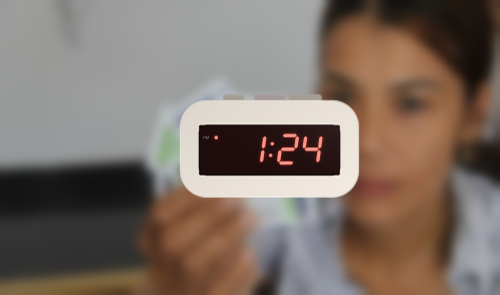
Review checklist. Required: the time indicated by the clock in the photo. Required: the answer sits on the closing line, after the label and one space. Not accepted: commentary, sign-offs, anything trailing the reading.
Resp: 1:24
